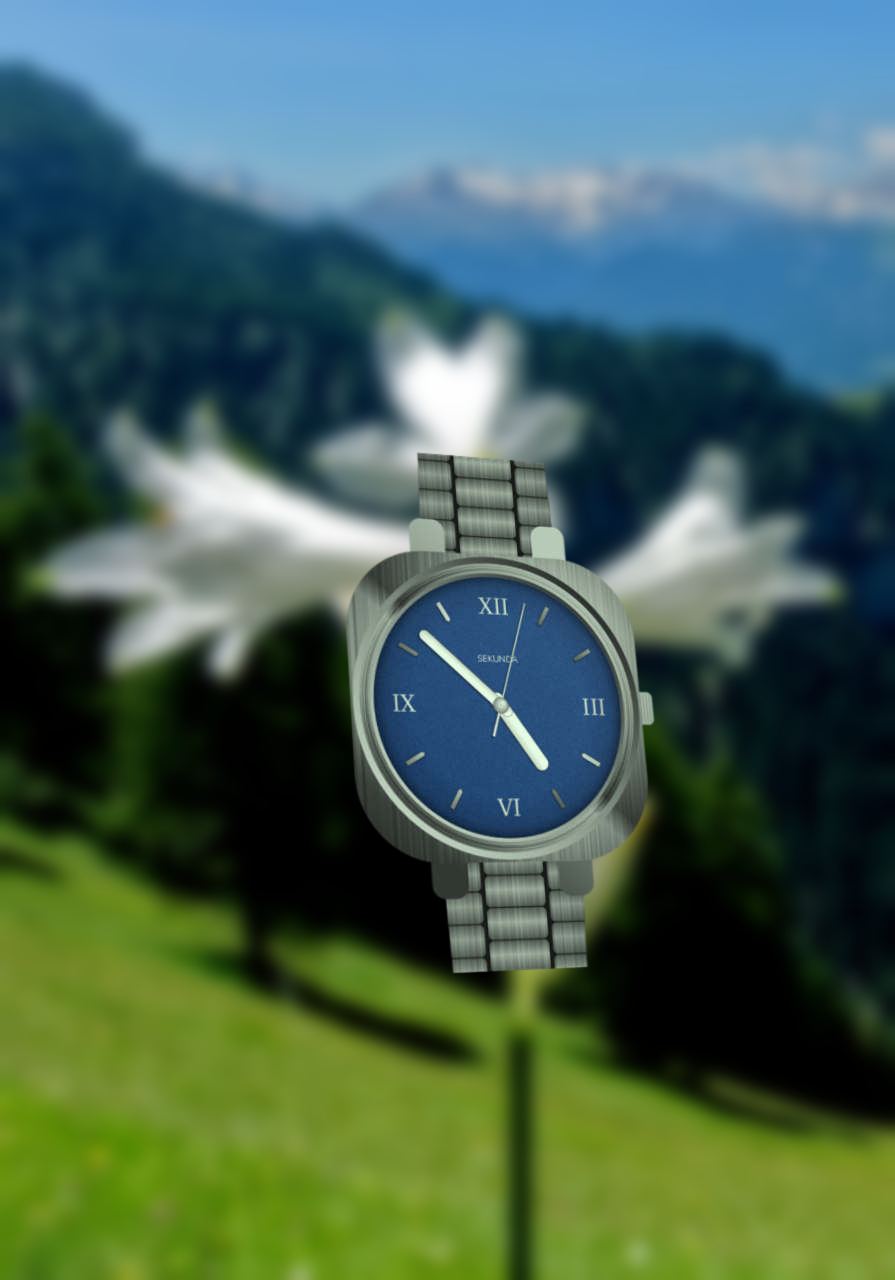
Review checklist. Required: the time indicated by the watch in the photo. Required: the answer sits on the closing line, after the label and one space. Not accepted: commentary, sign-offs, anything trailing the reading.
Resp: 4:52:03
